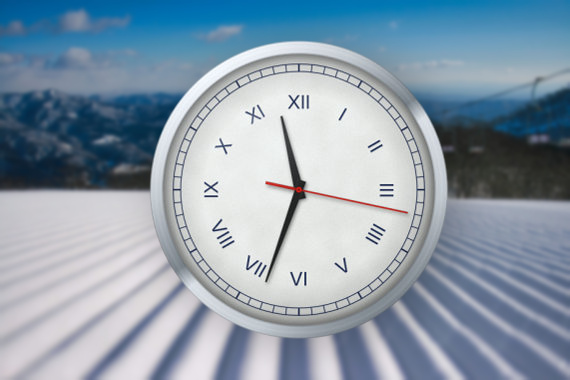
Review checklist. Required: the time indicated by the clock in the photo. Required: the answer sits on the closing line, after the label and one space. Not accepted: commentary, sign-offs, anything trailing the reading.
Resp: 11:33:17
